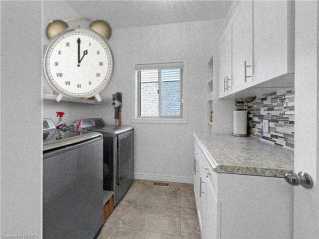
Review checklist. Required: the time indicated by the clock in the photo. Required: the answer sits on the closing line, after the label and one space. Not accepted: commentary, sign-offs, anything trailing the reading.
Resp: 1:00
